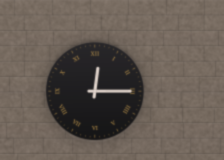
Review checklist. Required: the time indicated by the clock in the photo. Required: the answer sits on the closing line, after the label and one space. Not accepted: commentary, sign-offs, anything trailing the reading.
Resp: 12:15
